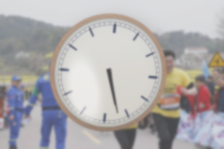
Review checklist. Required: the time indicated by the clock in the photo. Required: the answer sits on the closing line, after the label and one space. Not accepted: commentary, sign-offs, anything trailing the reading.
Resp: 5:27
